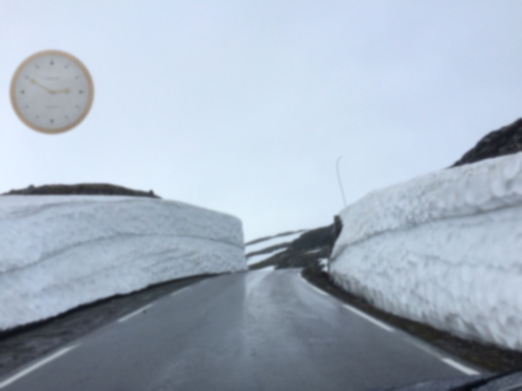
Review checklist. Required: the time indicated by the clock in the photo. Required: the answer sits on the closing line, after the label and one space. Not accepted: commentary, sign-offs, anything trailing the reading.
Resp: 2:50
